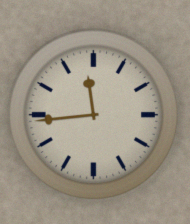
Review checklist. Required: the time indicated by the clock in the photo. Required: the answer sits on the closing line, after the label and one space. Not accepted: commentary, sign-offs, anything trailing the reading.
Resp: 11:44
